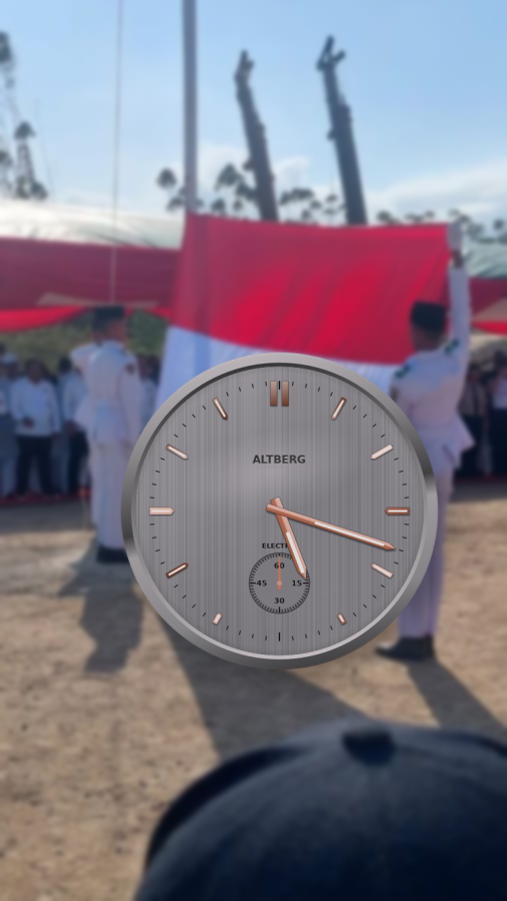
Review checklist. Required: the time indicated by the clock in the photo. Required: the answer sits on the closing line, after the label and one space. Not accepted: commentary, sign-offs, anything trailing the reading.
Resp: 5:18
